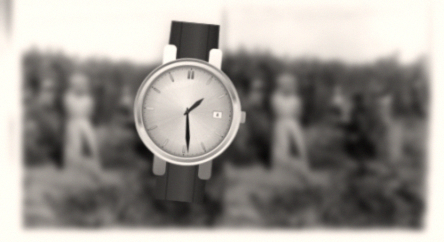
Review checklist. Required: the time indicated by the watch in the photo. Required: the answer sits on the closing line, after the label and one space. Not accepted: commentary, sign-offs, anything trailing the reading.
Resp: 1:29
